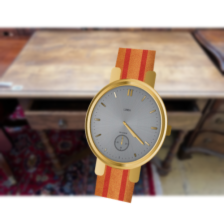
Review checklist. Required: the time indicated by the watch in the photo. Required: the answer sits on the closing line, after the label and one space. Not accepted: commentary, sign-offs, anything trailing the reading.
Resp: 4:21
